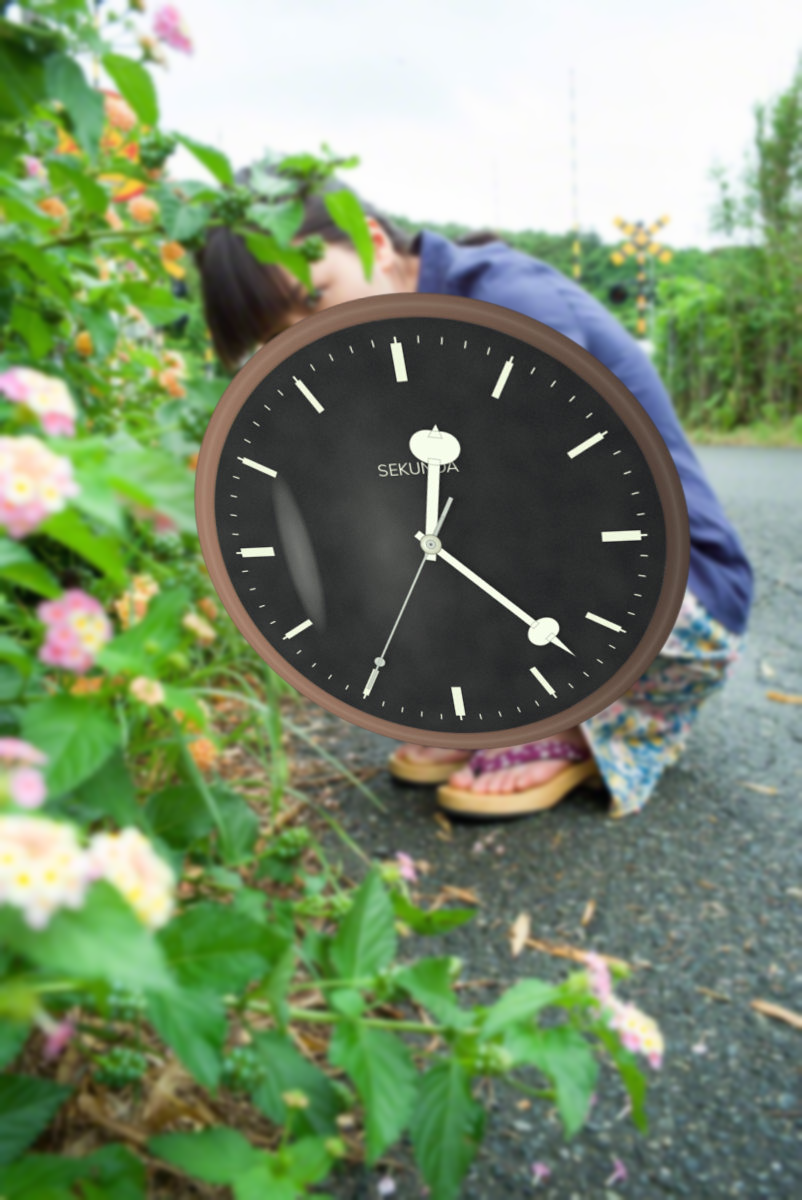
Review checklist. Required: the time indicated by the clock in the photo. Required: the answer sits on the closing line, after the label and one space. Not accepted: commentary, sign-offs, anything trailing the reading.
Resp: 12:22:35
